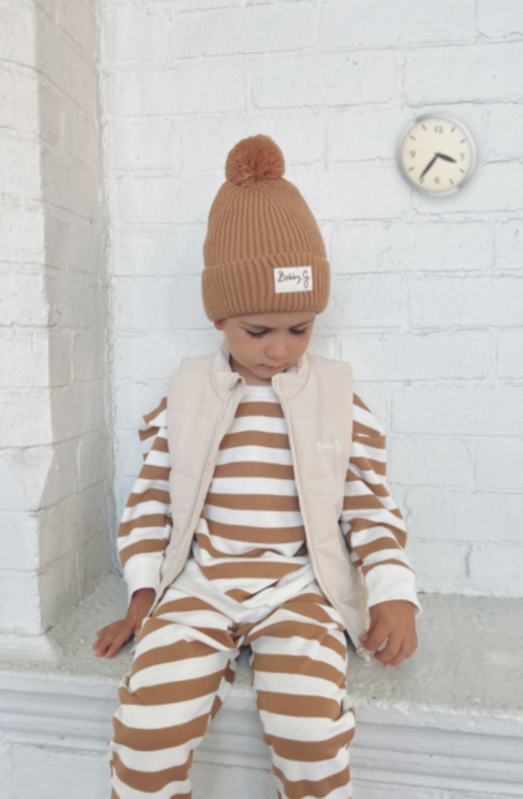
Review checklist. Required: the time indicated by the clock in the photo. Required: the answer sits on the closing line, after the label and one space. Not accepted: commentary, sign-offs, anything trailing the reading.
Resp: 3:36
